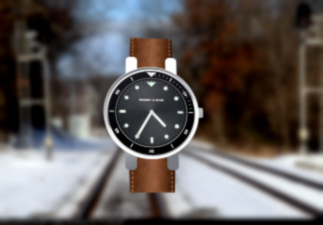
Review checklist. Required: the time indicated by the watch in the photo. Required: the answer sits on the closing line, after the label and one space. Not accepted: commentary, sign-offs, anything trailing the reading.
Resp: 4:35
